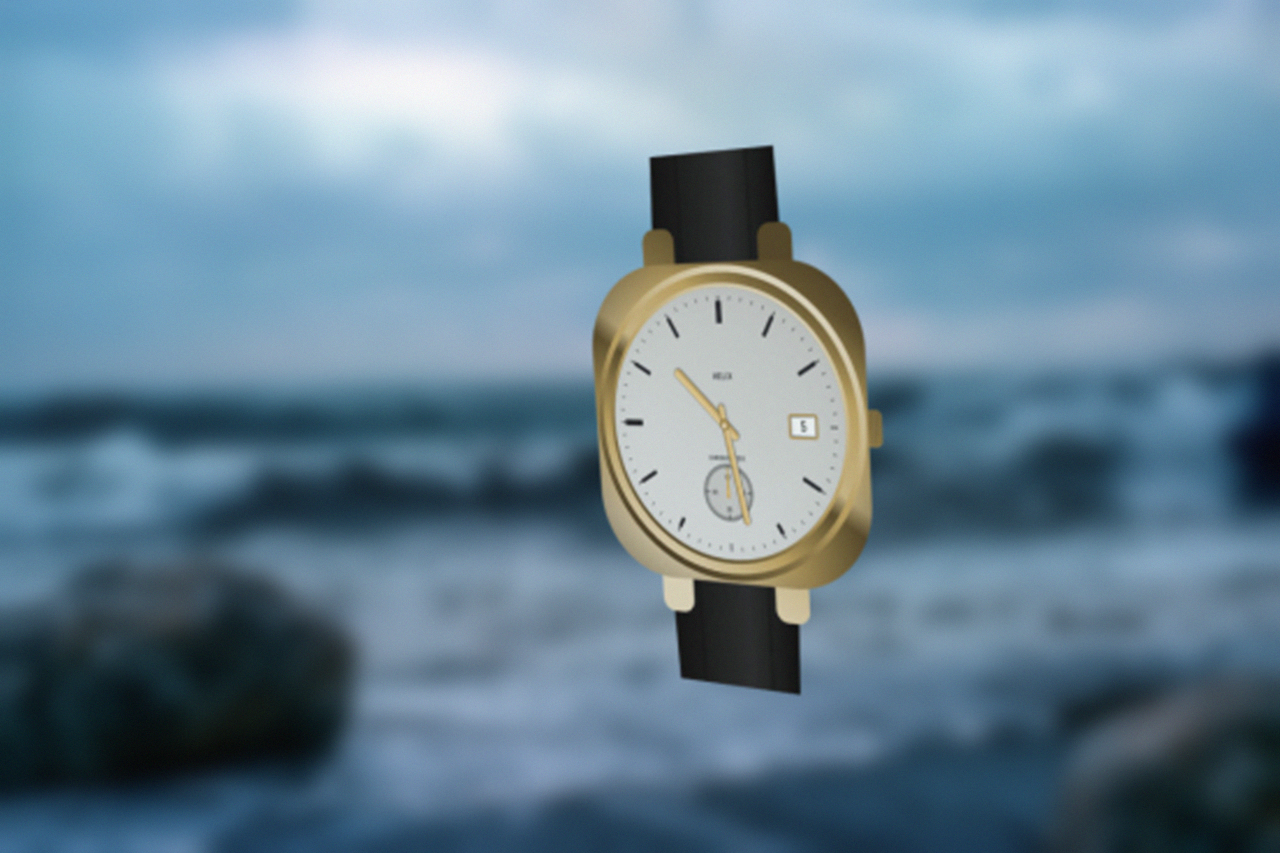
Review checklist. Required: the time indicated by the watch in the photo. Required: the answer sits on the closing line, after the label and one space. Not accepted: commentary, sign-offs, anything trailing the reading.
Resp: 10:28
